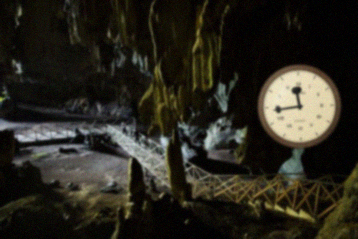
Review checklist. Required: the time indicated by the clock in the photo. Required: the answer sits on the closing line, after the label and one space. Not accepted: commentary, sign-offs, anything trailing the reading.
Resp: 11:44
